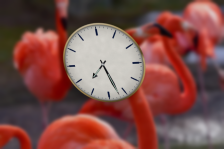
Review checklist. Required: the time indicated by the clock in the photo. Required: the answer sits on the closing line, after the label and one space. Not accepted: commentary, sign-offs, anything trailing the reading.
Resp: 7:27
